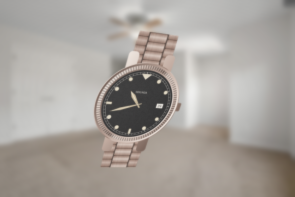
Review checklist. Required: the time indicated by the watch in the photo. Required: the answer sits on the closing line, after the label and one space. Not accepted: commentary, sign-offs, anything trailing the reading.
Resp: 10:42
